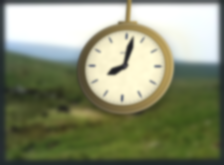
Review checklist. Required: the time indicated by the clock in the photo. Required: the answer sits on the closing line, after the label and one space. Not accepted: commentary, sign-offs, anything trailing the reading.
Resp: 8:02
